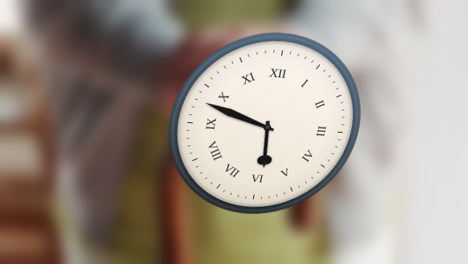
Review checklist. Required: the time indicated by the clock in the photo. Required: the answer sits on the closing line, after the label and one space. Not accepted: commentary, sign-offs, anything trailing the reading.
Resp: 5:48
